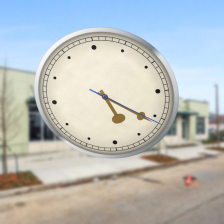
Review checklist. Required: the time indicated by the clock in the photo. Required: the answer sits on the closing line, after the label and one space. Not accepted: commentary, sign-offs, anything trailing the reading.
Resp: 5:21:21
